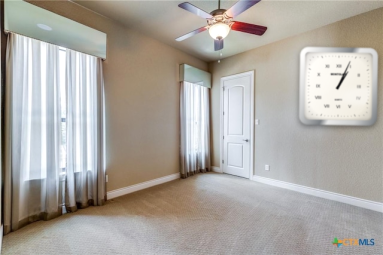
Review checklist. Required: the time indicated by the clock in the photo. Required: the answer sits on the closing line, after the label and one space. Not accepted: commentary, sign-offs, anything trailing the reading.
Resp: 1:04
